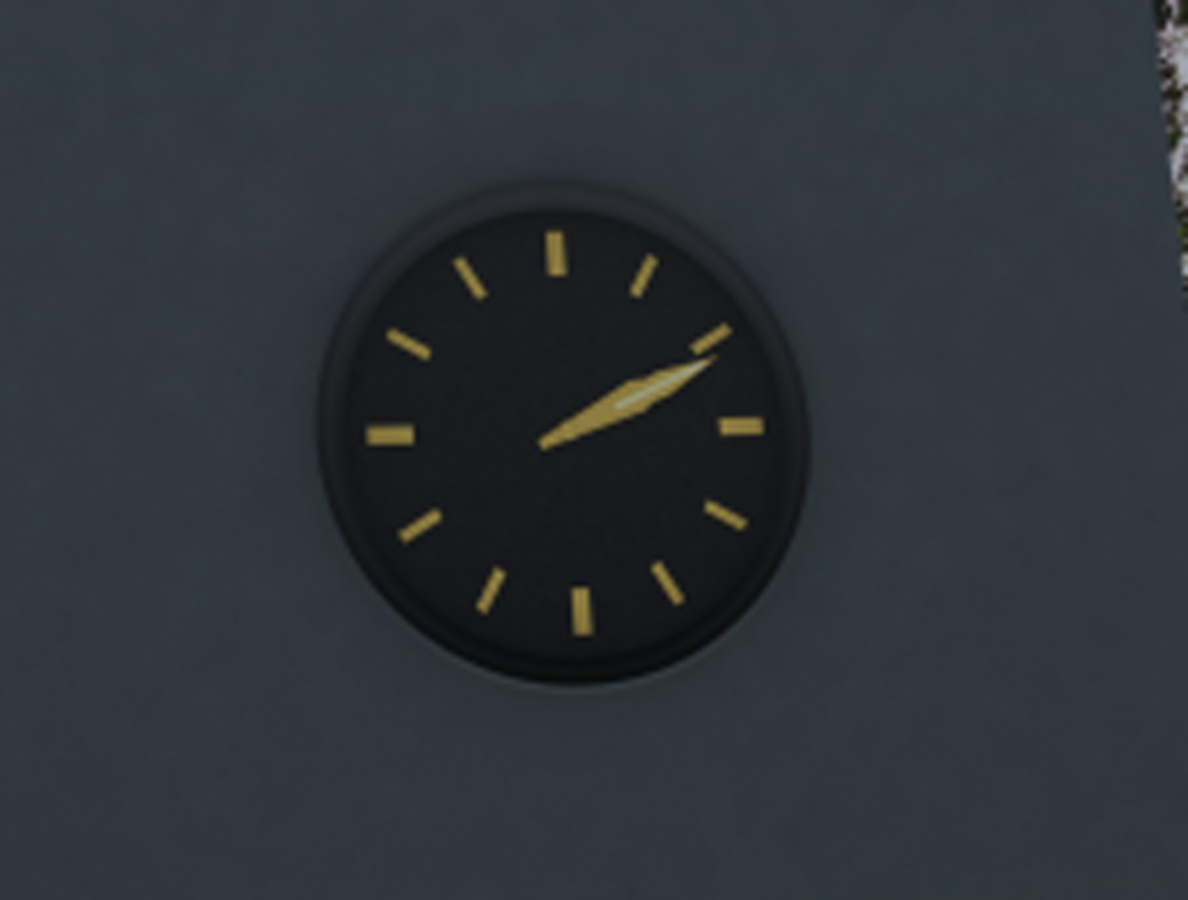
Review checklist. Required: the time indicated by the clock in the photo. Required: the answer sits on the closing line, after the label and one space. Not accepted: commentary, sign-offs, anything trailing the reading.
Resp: 2:11
